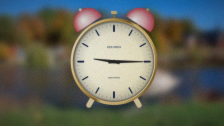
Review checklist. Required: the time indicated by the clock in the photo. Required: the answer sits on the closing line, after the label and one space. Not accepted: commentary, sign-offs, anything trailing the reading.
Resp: 9:15
